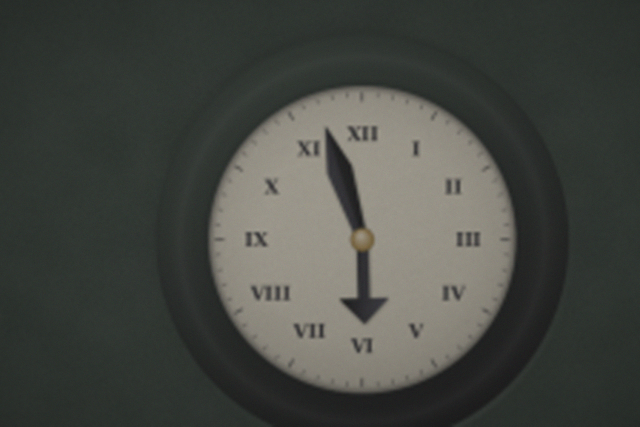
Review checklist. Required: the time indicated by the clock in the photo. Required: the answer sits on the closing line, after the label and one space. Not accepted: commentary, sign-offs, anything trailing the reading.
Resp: 5:57
